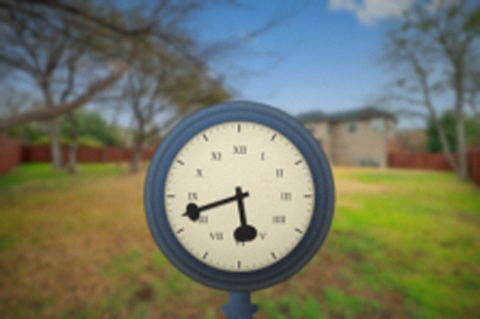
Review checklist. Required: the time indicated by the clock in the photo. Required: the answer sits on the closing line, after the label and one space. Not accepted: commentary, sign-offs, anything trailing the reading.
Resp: 5:42
